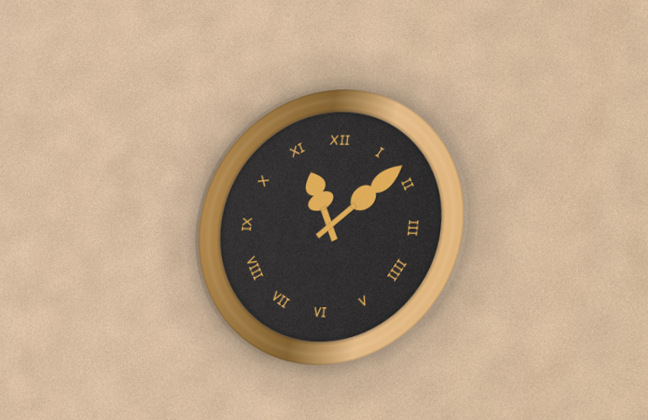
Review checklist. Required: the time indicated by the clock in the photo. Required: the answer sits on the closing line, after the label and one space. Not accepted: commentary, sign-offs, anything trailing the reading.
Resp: 11:08
